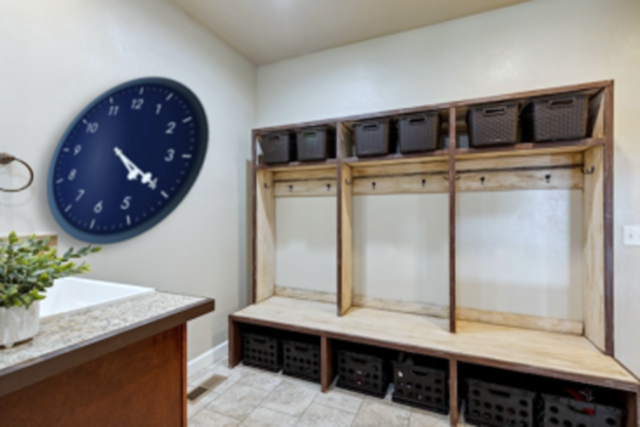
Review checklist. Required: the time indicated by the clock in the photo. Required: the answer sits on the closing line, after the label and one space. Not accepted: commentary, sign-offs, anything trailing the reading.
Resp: 4:20
